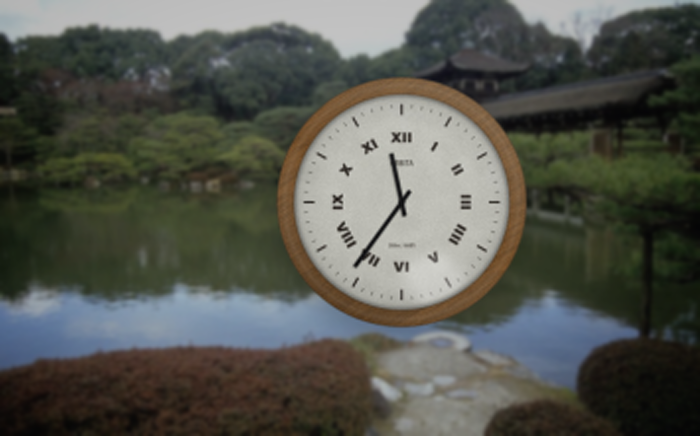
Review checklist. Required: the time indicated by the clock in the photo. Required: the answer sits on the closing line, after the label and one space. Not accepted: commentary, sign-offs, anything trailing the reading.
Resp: 11:36
